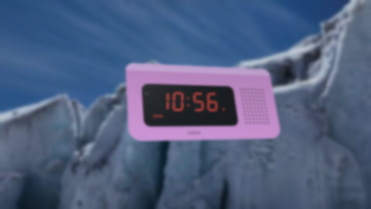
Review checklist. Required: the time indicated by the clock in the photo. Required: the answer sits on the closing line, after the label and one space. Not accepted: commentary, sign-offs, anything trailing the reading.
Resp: 10:56
